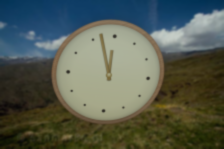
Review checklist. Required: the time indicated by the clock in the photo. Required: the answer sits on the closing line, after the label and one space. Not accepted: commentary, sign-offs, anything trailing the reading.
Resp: 11:57
